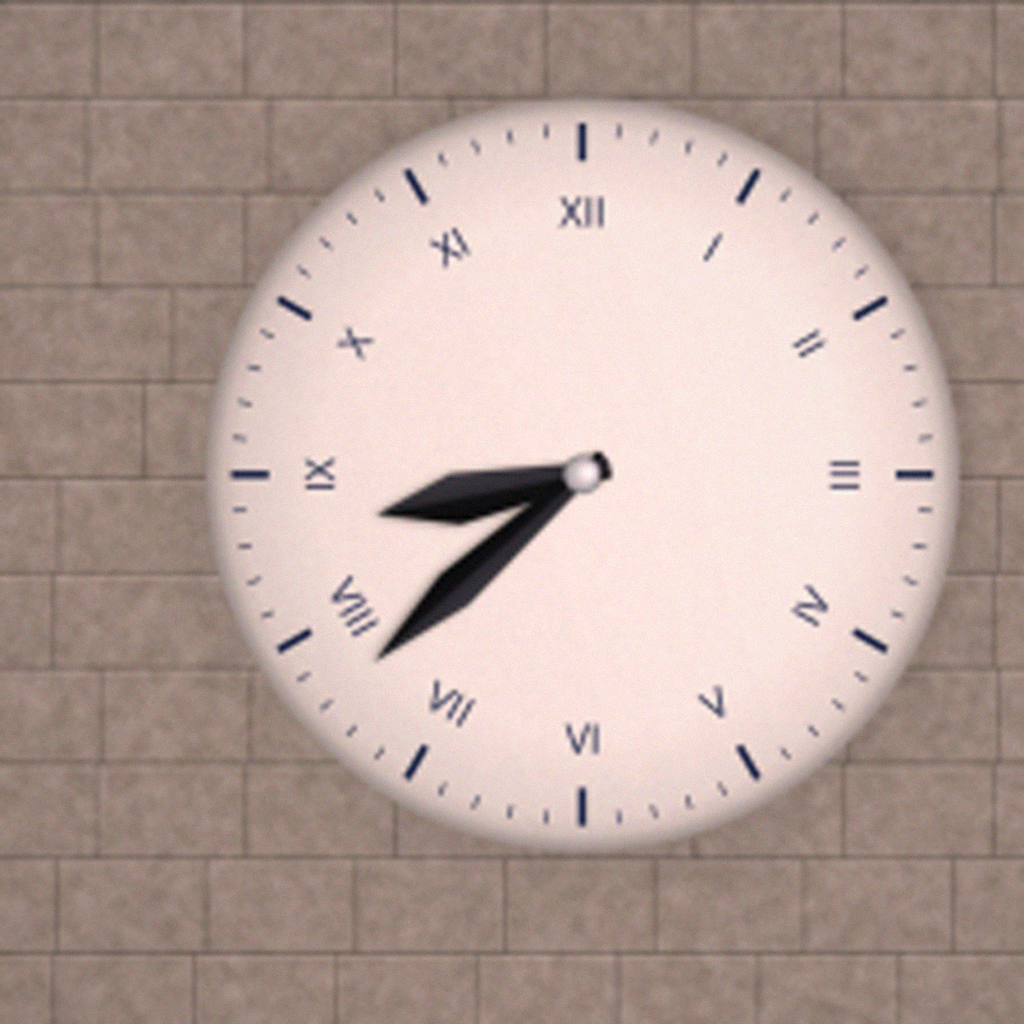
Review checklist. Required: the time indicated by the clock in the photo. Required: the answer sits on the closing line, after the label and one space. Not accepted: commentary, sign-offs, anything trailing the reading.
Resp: 8:38
